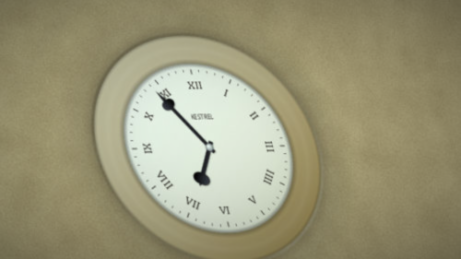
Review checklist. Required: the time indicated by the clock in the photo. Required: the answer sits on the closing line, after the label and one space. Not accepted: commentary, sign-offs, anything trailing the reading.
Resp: 6:54
